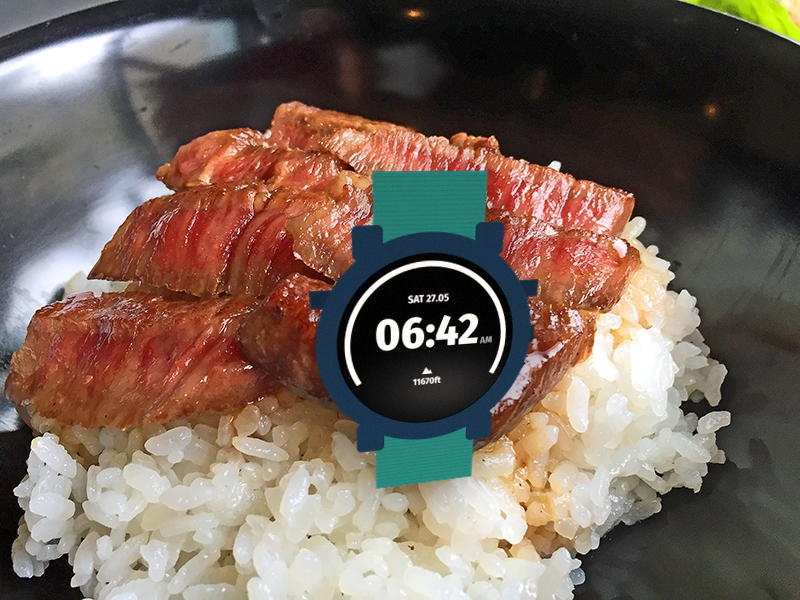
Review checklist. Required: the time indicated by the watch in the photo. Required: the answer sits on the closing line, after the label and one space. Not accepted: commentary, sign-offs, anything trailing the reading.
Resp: 6:42
